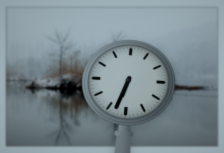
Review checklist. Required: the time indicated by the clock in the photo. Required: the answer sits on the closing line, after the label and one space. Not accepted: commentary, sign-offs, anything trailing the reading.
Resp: 6:33
